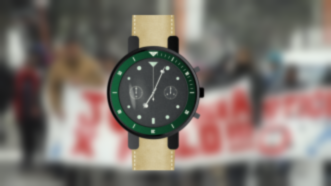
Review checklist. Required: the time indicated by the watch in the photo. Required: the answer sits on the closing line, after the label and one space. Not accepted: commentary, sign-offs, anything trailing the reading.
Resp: 7:04
